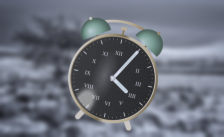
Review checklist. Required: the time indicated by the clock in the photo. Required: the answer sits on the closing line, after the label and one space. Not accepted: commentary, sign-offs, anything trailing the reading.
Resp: 4:05
